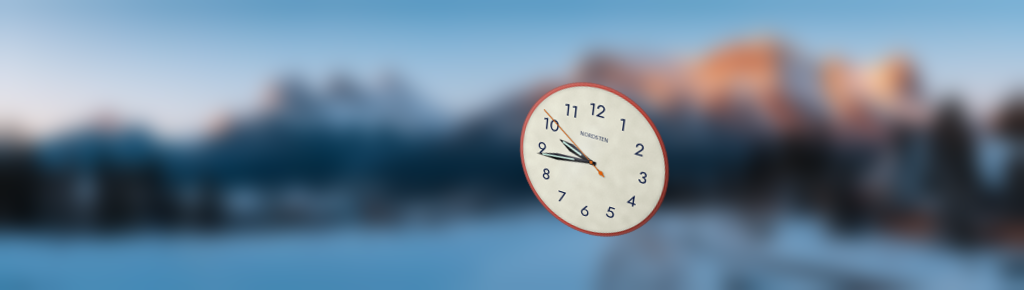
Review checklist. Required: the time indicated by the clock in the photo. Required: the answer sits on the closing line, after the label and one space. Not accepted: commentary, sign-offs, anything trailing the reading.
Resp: 9:43:51
